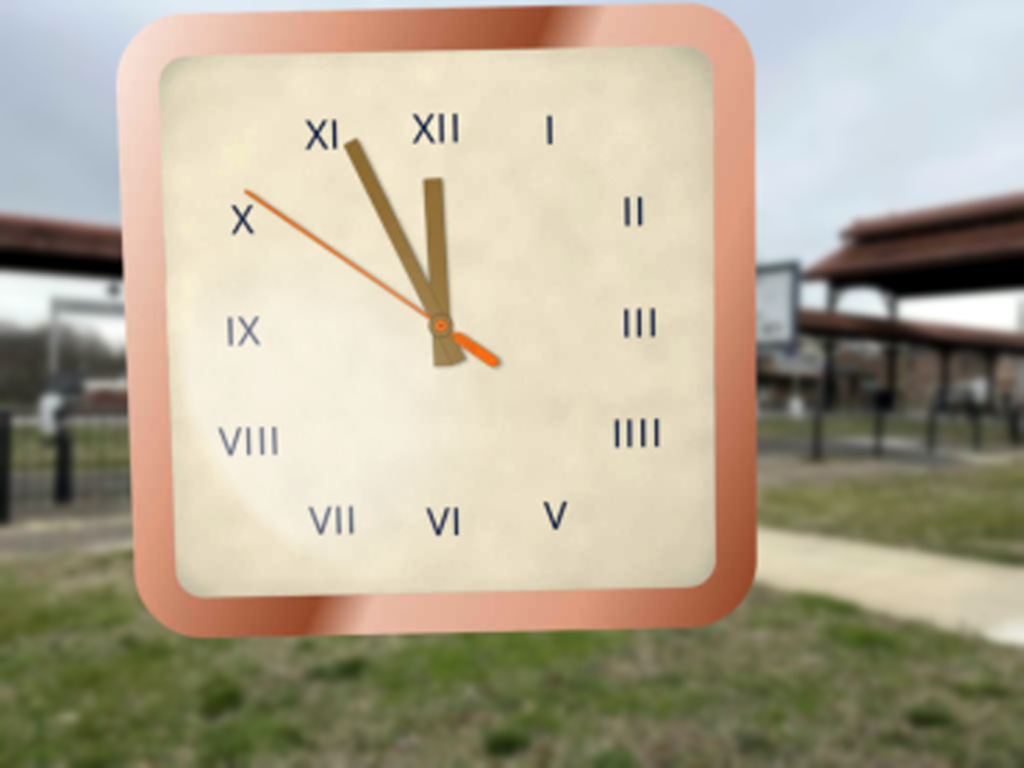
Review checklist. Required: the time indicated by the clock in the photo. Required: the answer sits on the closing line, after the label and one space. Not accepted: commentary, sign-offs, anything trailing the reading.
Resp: 11:55:51
